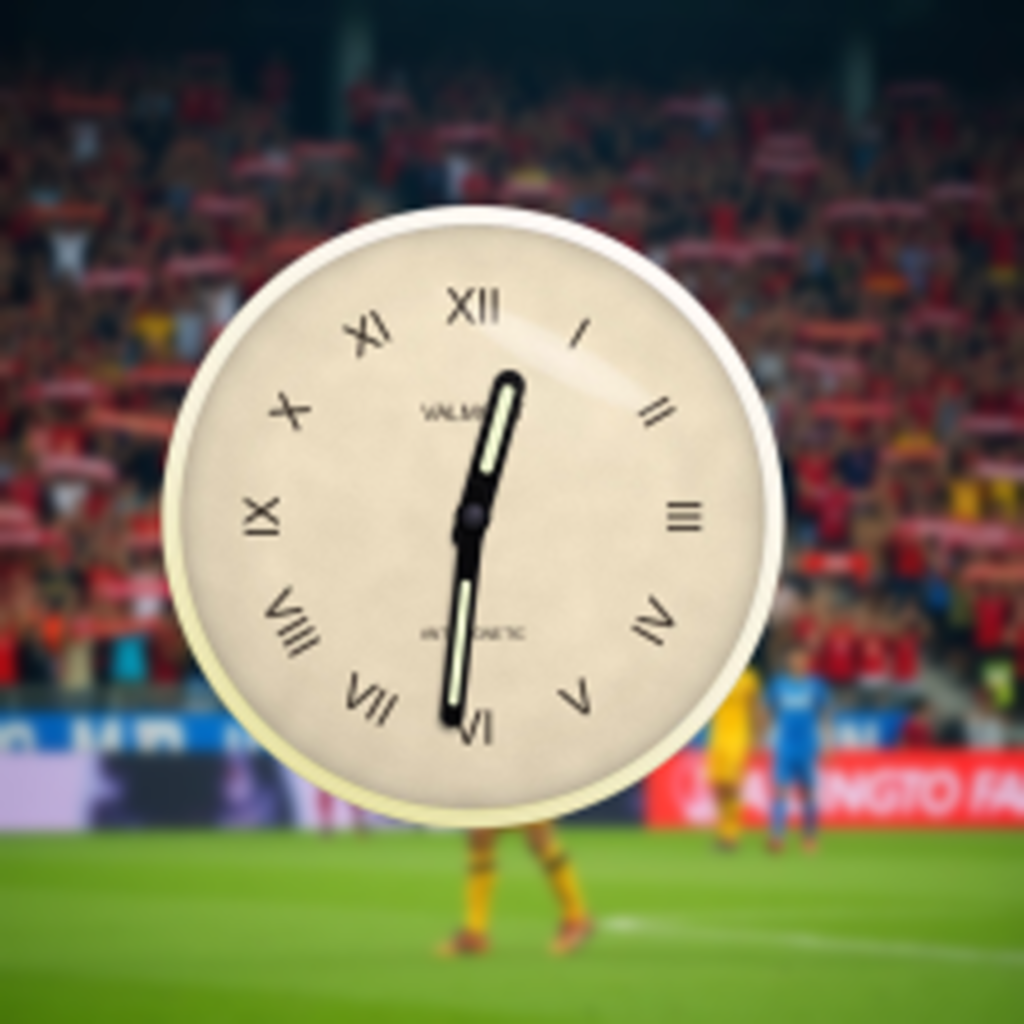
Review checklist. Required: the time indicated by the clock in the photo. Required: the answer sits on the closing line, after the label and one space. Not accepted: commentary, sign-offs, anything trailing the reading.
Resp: 12:31
